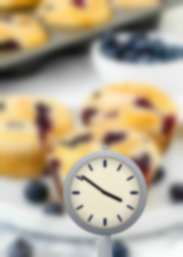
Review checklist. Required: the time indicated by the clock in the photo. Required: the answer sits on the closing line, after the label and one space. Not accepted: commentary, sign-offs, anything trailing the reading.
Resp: 3:51
